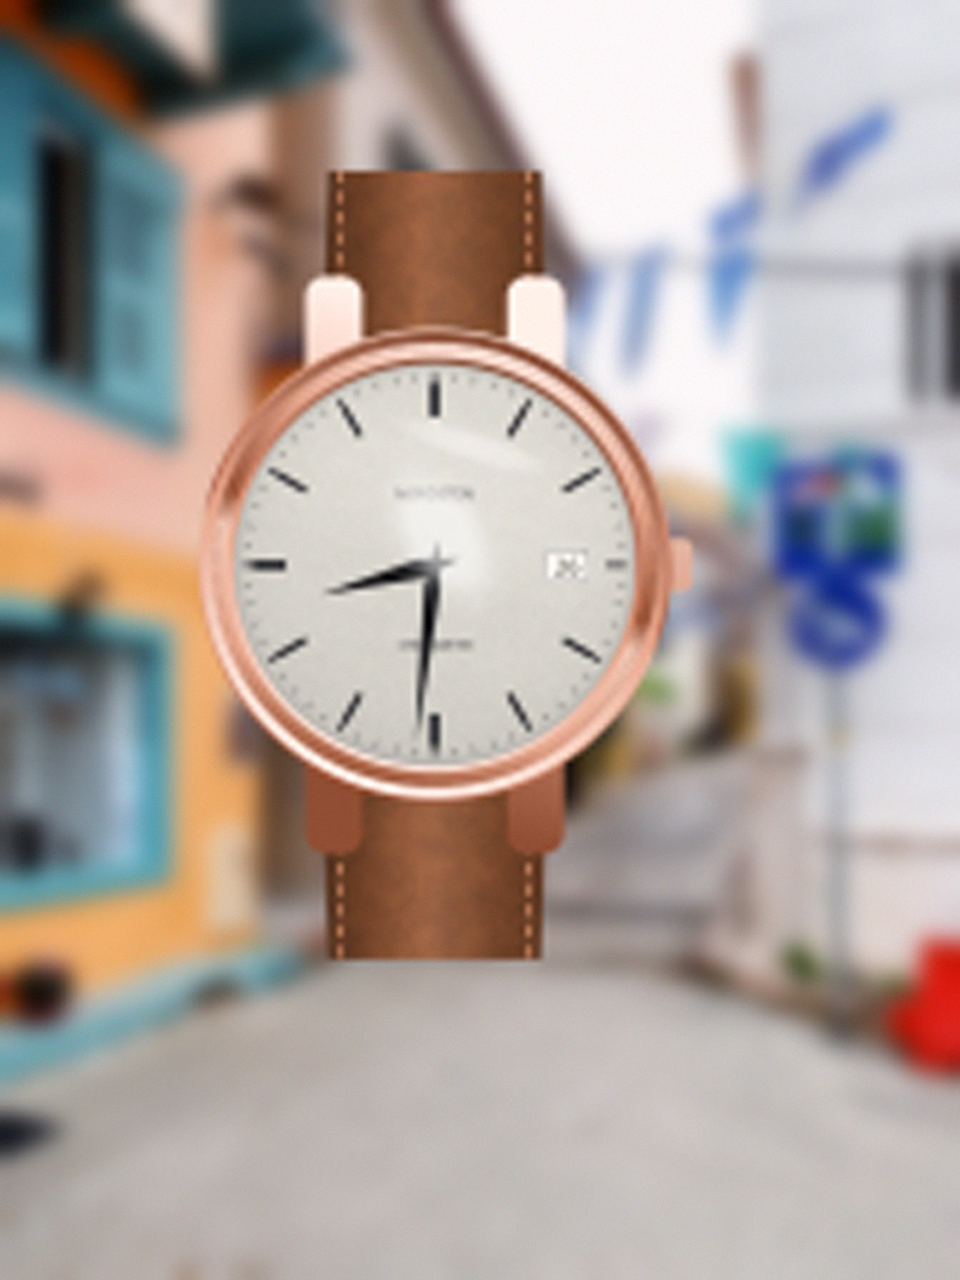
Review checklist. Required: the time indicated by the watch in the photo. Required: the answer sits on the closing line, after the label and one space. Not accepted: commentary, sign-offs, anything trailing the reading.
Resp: 8:31
